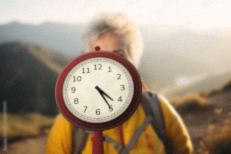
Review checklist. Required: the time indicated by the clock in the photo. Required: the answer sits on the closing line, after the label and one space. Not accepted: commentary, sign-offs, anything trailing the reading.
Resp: 4:25
